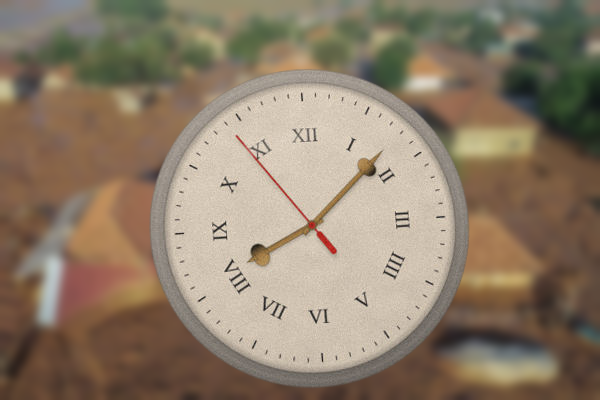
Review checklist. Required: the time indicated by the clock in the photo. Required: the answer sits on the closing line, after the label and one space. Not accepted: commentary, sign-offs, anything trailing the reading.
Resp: 8:07:54
